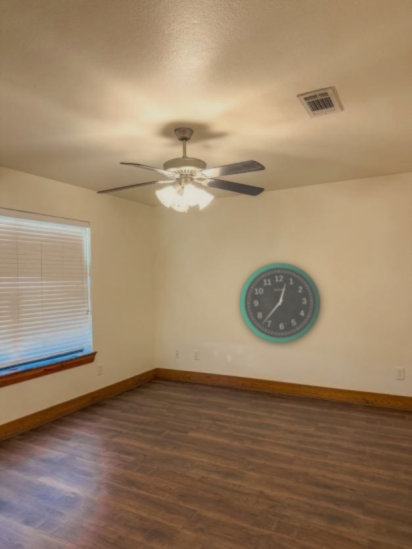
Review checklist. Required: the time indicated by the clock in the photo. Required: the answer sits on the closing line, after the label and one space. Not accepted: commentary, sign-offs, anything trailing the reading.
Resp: 12:37
